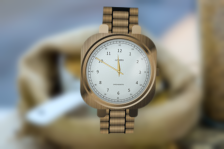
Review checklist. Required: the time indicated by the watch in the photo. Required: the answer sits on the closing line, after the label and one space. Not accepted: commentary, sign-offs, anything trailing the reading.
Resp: 11:50
